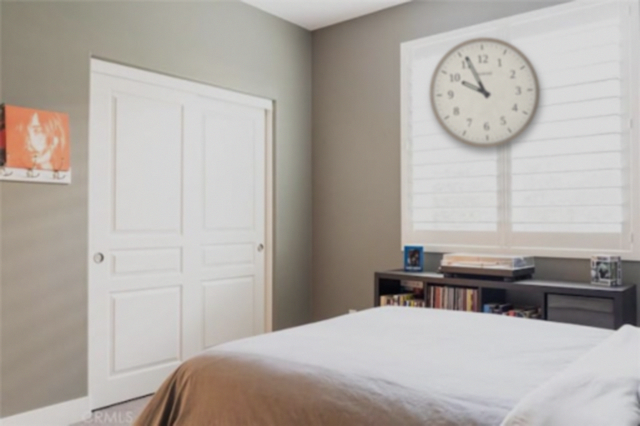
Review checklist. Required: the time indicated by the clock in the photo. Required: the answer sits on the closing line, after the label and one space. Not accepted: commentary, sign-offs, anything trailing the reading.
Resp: 9:56
